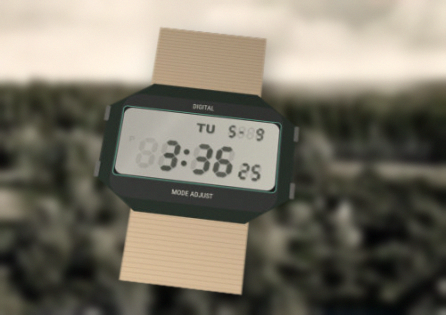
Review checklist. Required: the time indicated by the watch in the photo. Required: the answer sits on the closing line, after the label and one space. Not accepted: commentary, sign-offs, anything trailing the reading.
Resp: 3:36:25
